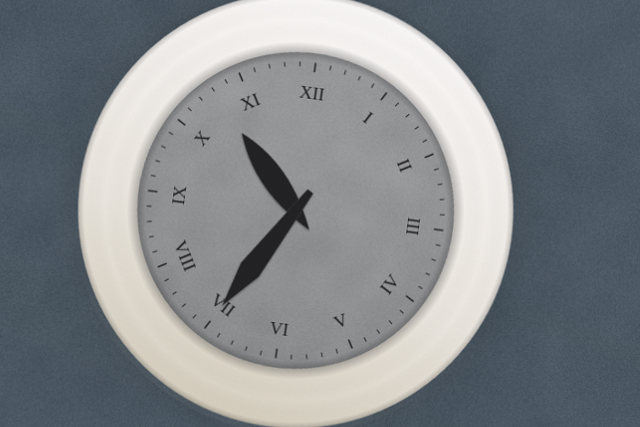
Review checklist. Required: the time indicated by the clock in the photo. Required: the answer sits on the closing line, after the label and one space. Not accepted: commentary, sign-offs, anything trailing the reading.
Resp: 10:35
